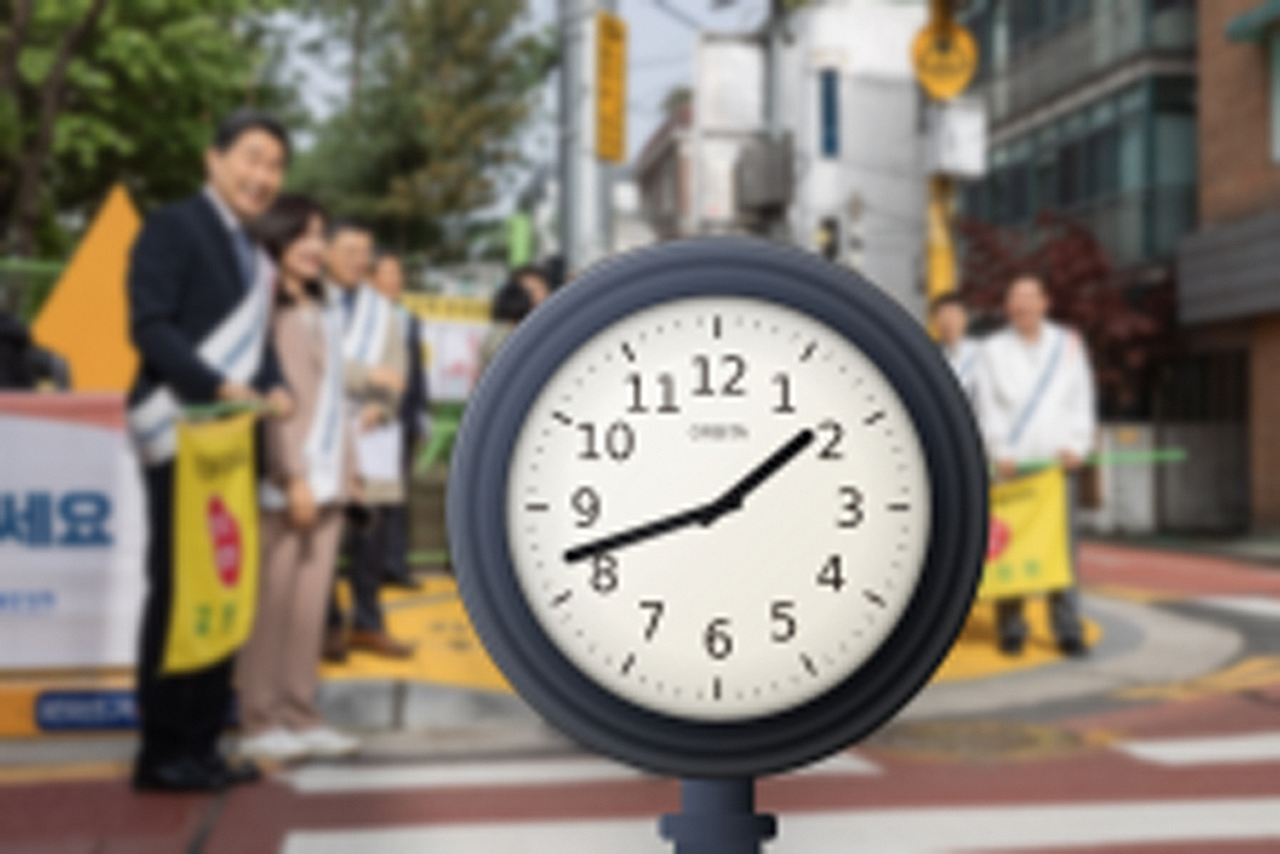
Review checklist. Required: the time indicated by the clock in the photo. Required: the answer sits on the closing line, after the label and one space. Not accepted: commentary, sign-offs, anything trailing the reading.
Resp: 1:42
